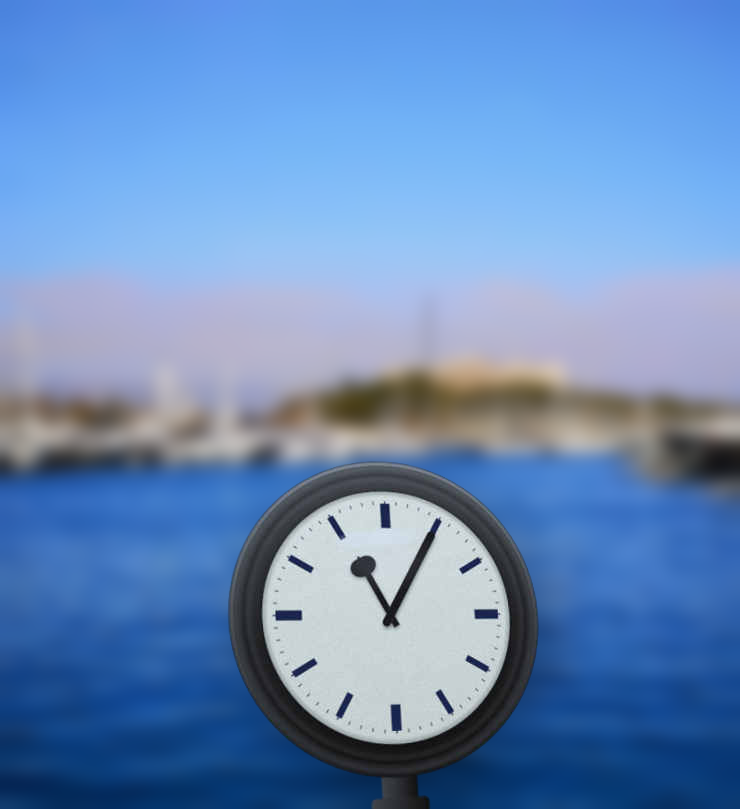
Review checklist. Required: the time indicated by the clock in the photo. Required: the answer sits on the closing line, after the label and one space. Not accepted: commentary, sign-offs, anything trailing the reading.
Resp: 11:05
